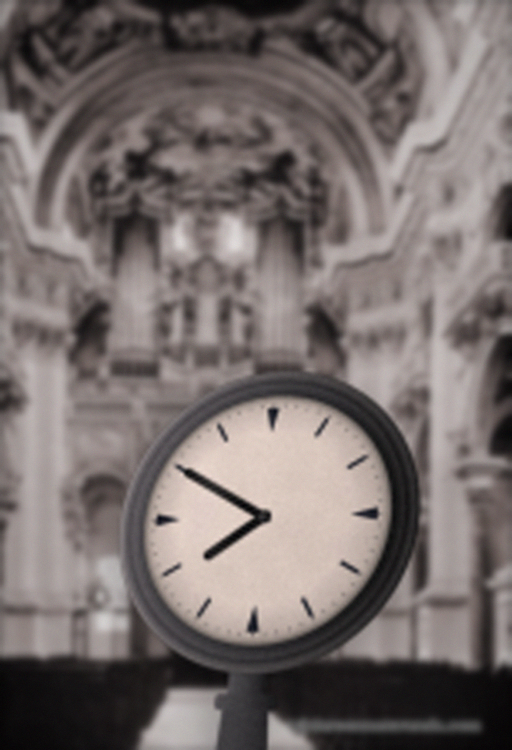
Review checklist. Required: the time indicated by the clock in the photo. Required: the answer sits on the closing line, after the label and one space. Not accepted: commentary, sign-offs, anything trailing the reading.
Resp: 7:50
